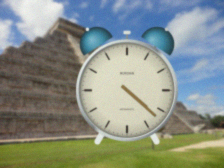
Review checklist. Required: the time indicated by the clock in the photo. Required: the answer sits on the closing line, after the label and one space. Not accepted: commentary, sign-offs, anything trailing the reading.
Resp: 4:22
